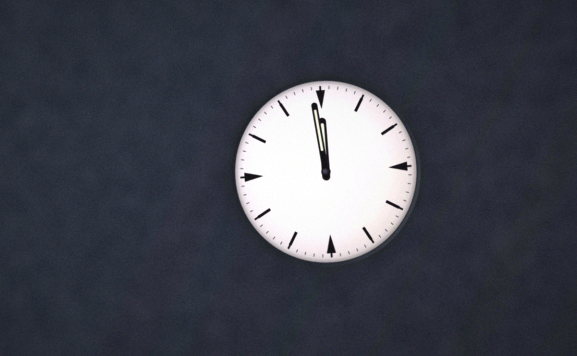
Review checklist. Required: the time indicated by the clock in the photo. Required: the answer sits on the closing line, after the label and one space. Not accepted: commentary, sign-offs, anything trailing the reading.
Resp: 11:59
